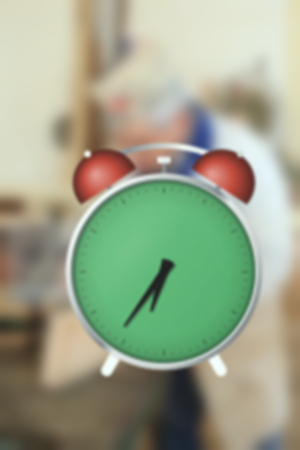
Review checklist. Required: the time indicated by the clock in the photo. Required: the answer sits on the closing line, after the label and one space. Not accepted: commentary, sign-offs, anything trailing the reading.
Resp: 6:36
